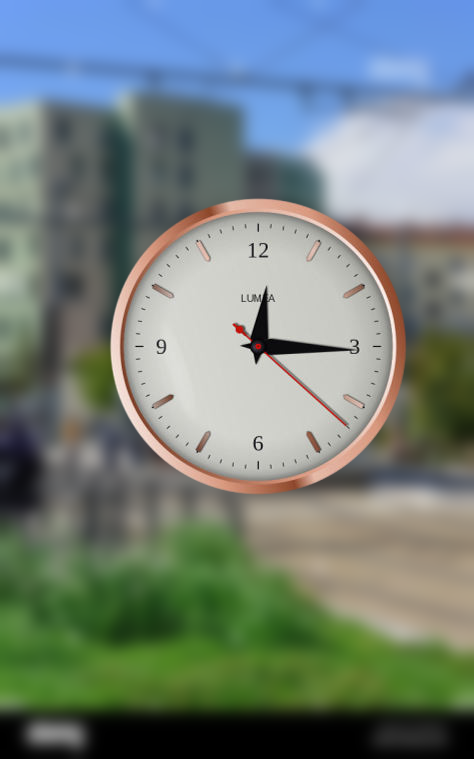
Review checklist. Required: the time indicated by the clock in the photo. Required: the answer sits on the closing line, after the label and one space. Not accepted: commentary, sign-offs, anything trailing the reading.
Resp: 12:15:22
